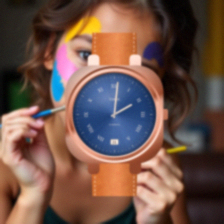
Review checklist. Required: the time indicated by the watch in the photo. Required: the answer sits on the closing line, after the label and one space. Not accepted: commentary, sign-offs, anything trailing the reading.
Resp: 2:01
